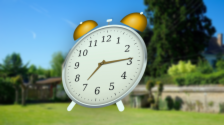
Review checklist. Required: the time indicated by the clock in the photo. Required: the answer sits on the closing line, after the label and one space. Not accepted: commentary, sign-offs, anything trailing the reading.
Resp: 7:14
